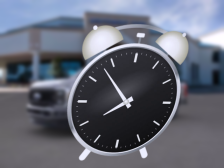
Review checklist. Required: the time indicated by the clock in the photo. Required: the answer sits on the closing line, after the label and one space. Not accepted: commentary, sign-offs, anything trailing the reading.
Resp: 7:53
